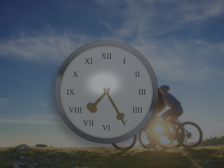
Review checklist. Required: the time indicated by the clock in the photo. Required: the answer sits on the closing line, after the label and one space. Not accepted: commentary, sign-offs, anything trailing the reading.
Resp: 7:25
